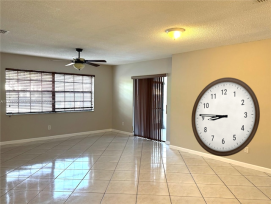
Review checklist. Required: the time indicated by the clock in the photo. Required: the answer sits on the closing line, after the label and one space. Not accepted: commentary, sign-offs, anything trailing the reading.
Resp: 8:46
